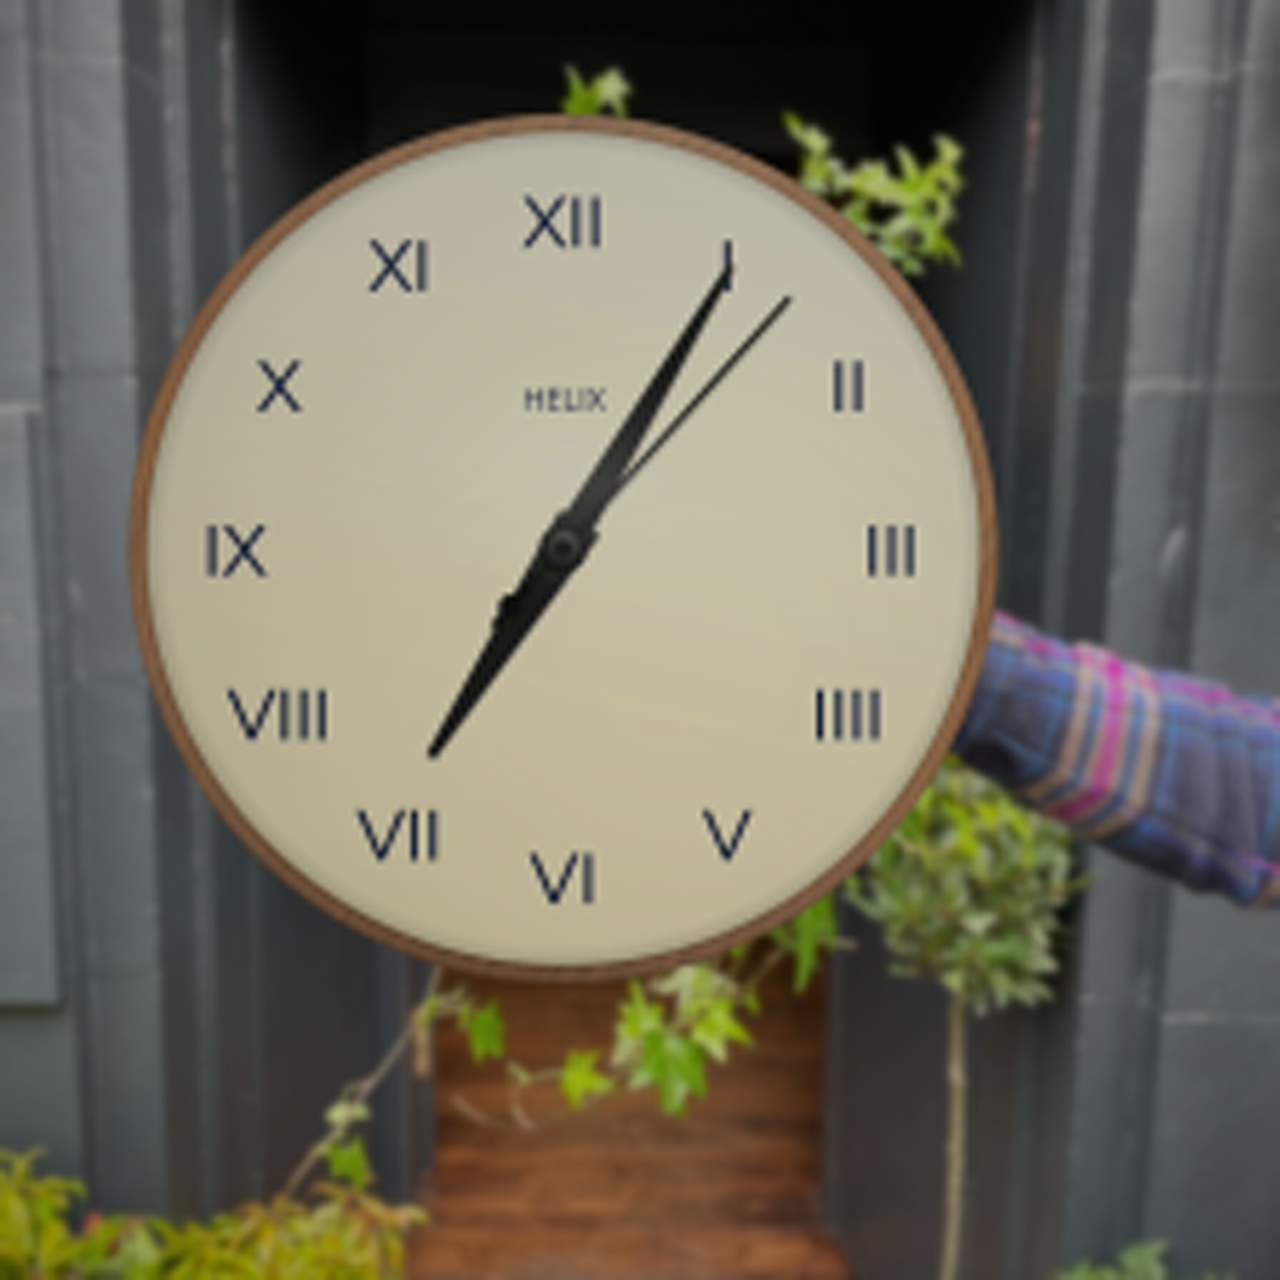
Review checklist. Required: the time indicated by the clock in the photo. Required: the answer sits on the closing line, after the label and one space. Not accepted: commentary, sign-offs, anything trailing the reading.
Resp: 7:05:07
